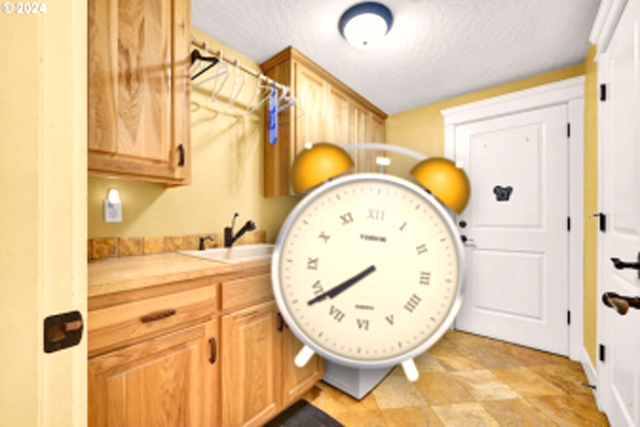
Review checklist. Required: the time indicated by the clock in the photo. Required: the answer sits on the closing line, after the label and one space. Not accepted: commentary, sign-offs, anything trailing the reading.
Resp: 7:39
